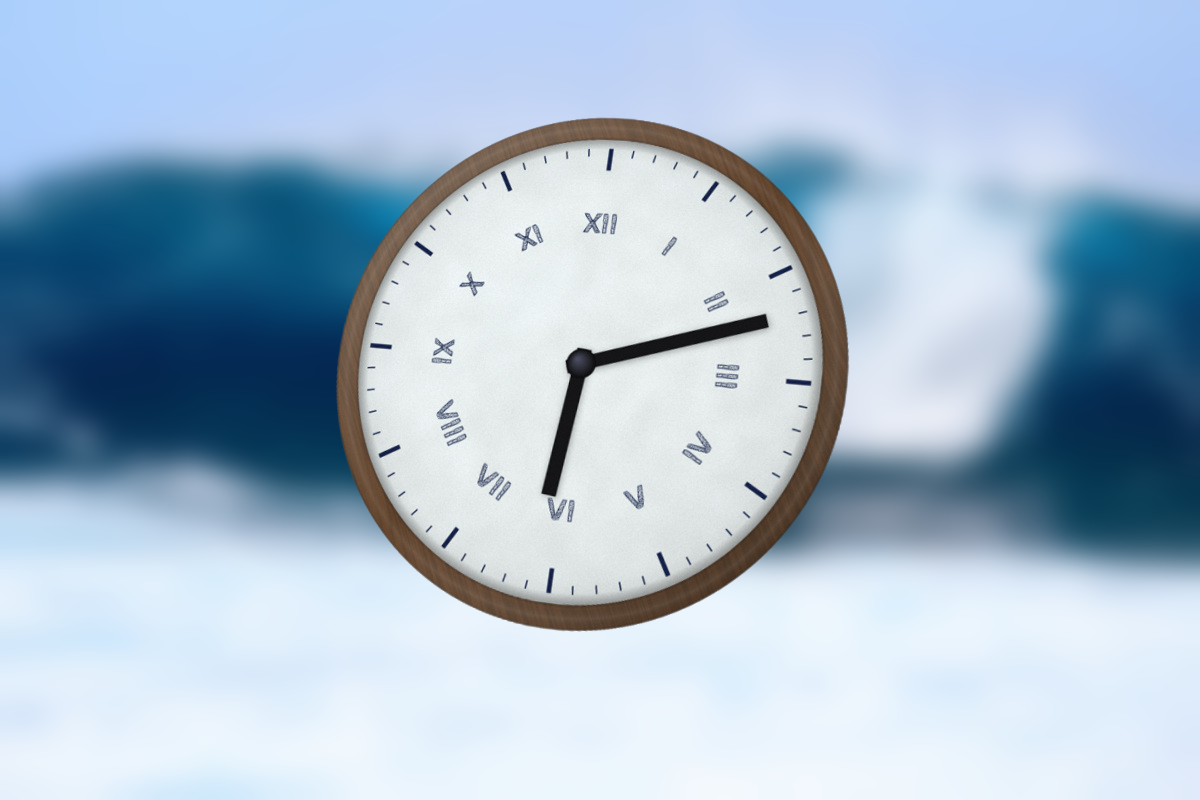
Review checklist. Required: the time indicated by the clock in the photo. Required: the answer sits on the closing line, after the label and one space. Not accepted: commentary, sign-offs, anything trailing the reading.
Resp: 6:12
